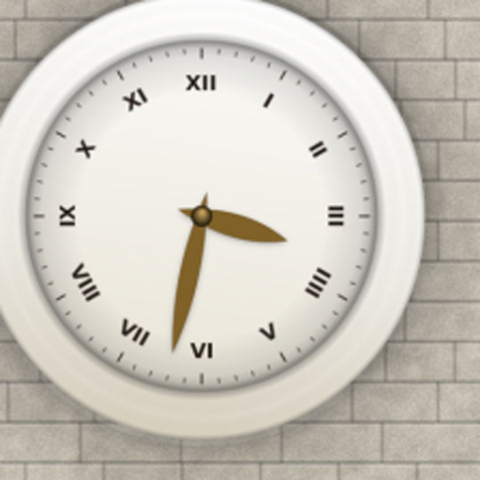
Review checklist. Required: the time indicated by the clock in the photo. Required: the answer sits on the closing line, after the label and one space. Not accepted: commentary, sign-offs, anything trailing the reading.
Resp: 3:32
